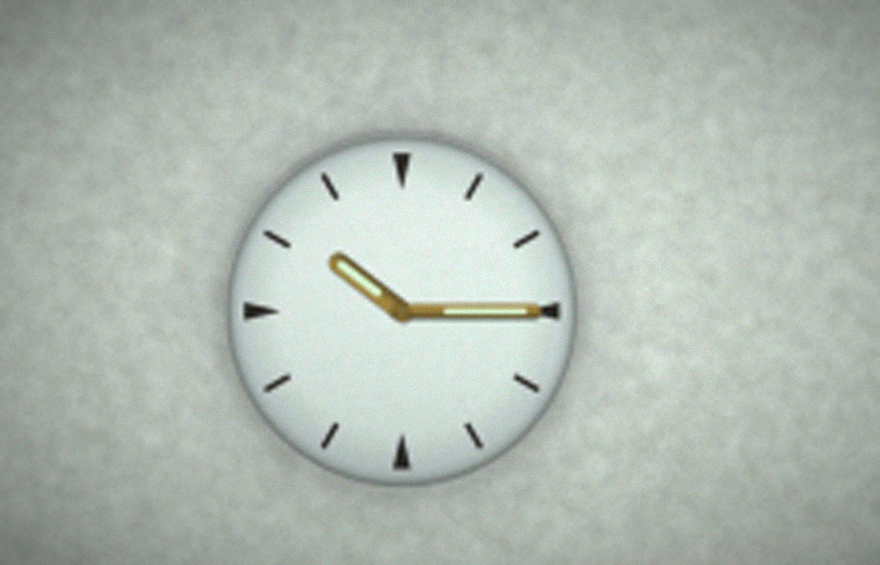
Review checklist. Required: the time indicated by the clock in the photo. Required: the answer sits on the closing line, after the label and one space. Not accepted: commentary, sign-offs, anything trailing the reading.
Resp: 10:15
